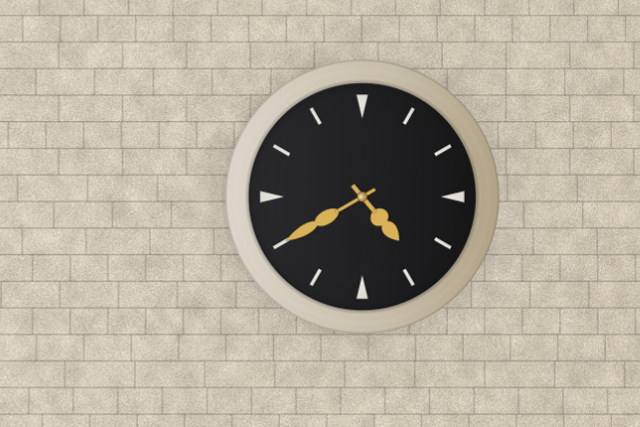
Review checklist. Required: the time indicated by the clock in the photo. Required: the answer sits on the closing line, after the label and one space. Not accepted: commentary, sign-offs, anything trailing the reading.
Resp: 4:40
